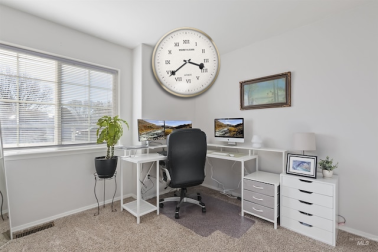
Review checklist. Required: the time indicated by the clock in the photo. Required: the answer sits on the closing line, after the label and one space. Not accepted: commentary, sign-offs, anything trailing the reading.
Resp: 3:39
